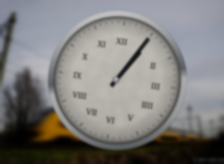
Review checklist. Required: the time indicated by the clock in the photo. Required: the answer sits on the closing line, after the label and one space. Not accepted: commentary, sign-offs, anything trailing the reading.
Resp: 1:05
